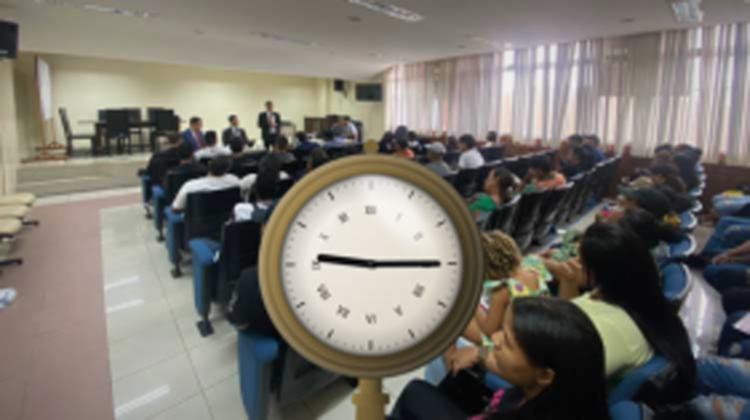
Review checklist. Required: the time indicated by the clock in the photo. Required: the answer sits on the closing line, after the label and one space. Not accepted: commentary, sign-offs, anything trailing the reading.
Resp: 9:15
